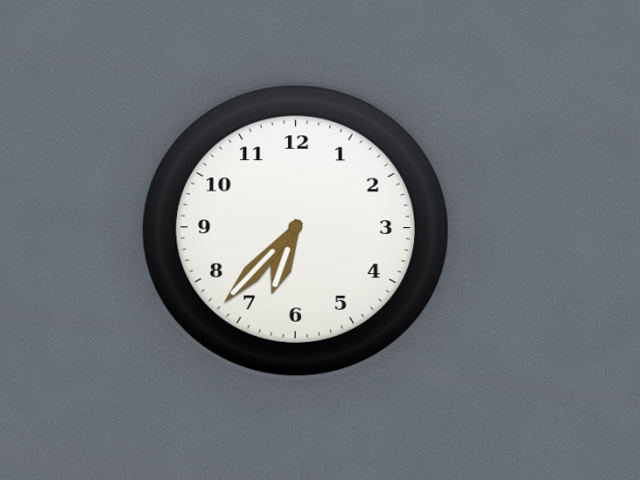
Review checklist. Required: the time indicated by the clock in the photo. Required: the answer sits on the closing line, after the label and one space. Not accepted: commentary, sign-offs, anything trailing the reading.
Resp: 6:37
